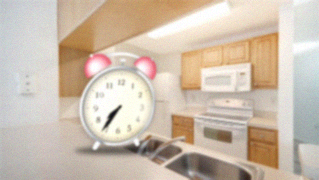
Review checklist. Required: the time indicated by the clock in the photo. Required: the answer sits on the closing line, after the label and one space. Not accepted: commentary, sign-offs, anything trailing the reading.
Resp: 7:36
